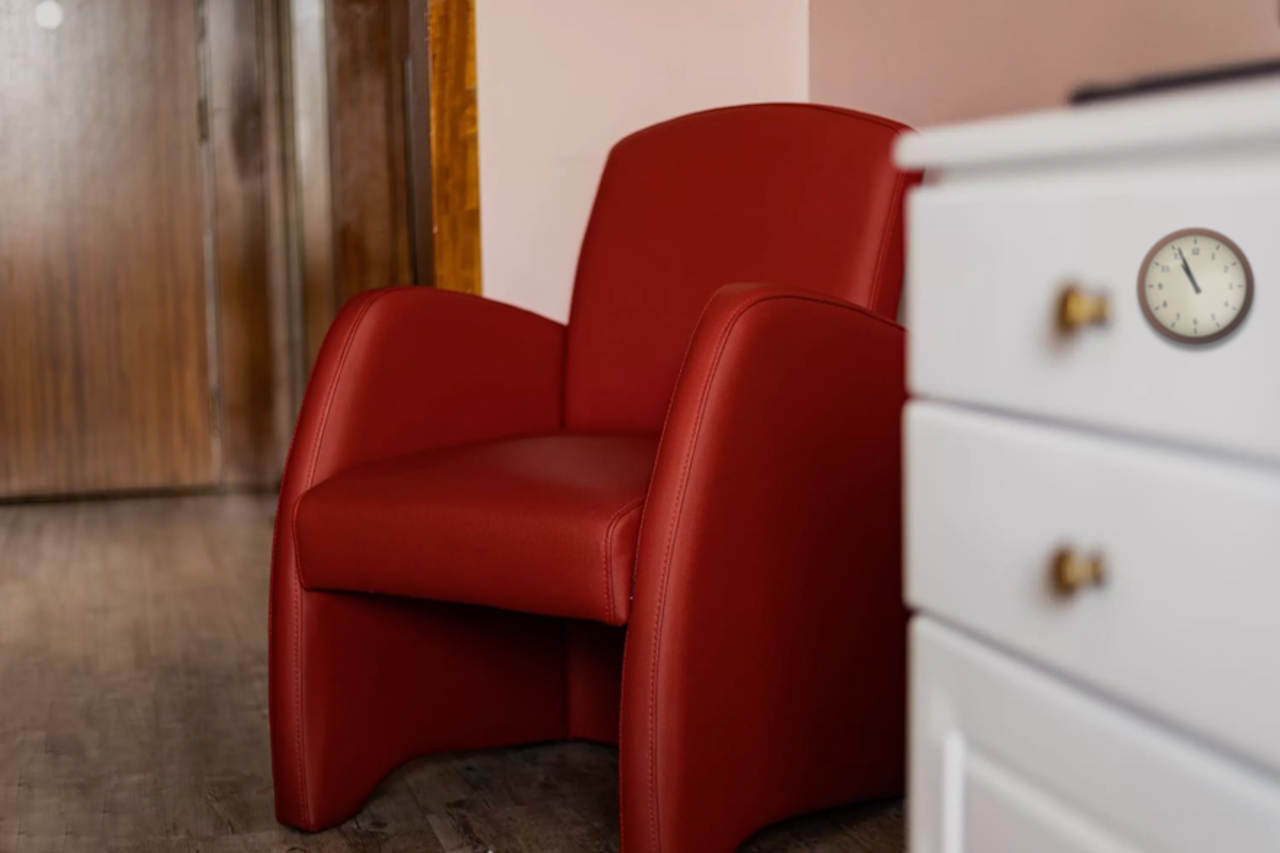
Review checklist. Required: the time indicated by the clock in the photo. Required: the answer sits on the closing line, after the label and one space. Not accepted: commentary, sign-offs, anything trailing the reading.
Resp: 10:56
